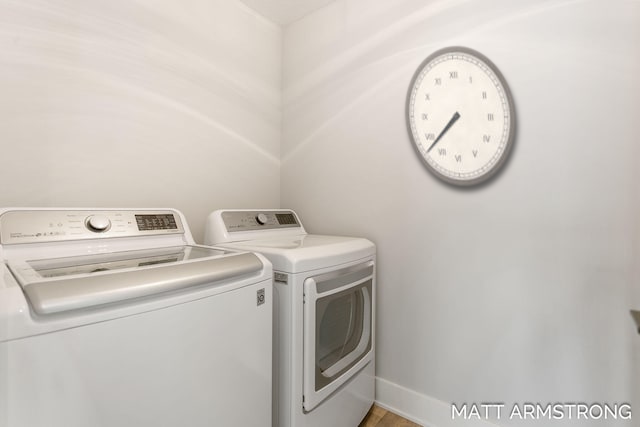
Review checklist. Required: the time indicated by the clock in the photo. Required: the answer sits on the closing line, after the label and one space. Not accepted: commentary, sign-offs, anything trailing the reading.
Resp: 7:38
